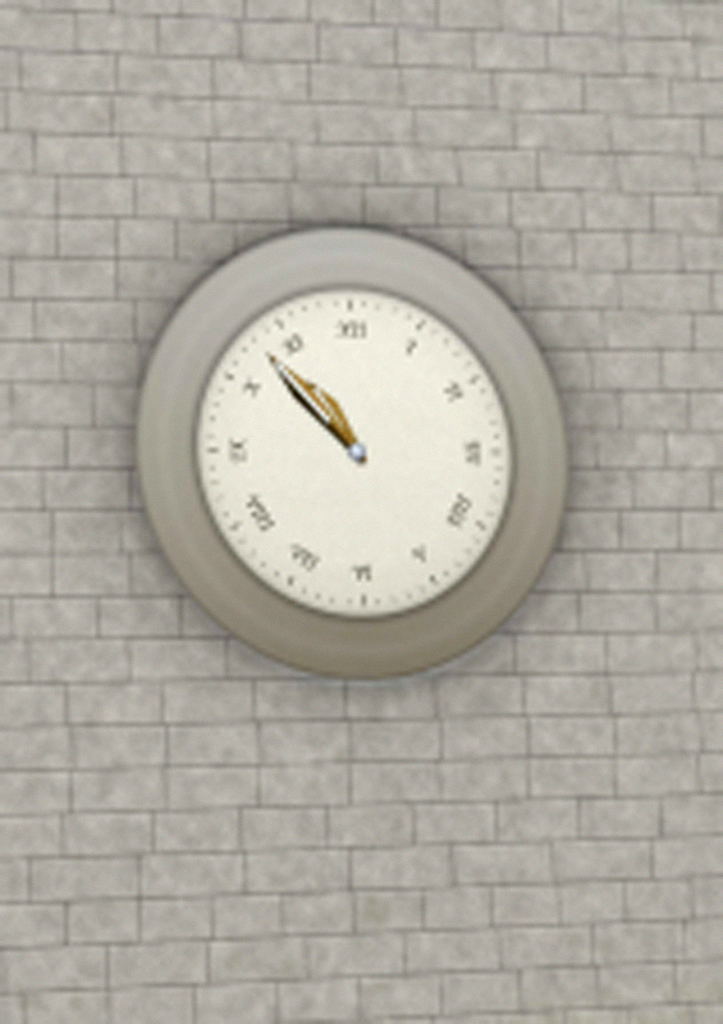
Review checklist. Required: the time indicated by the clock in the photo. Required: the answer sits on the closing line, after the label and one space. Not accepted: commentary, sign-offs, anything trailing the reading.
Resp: 10:53
